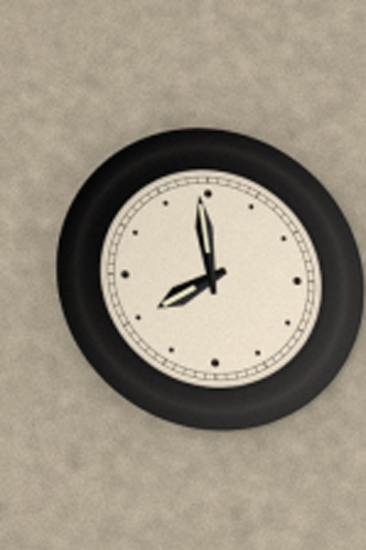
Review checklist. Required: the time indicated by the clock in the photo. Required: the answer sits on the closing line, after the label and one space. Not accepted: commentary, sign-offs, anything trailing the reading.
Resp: 7:59
